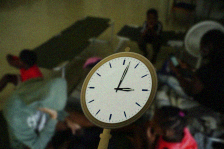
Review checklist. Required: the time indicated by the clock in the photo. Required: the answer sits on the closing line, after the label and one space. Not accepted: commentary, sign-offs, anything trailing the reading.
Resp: 3:02
